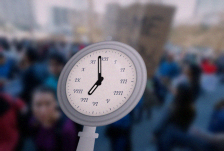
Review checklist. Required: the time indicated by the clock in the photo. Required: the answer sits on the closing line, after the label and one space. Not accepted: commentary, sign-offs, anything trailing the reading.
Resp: 6:58
